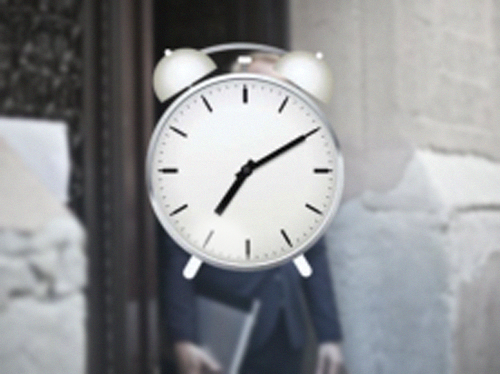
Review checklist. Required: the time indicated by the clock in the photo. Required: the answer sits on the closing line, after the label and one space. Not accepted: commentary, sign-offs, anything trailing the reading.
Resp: 7:10
